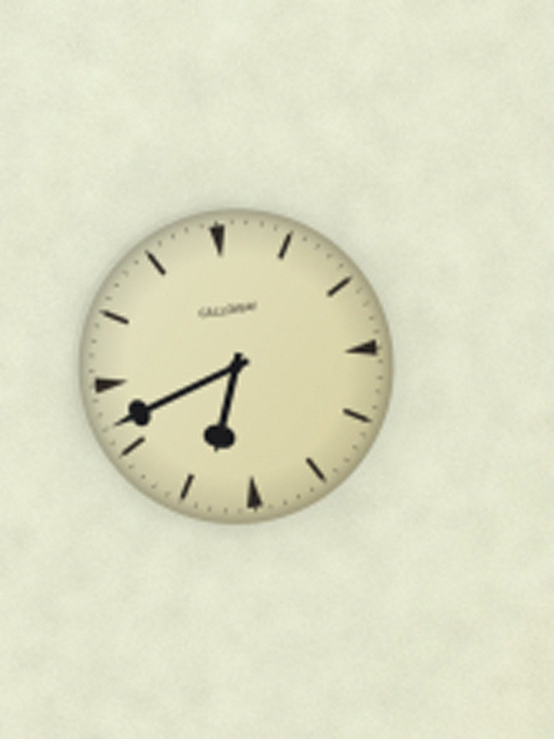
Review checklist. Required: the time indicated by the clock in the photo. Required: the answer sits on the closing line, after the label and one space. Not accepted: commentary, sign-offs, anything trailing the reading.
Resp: 6:42
